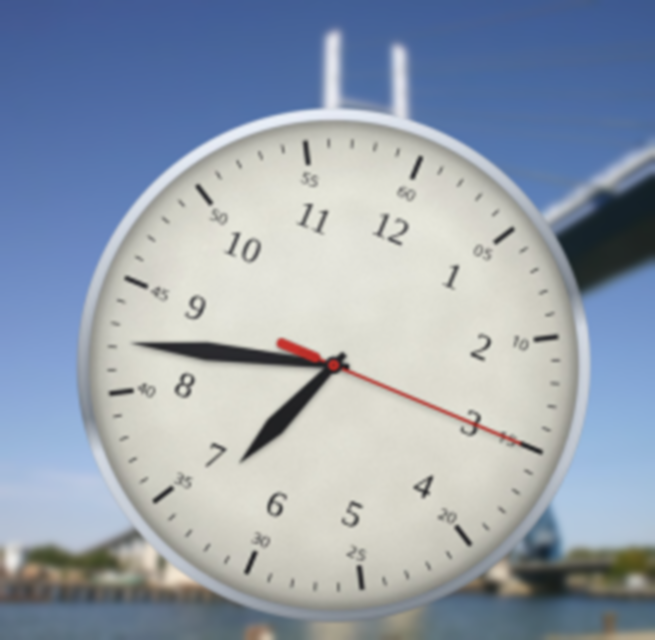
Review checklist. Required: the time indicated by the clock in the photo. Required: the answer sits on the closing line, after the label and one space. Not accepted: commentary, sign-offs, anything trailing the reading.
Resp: 6:42:15
